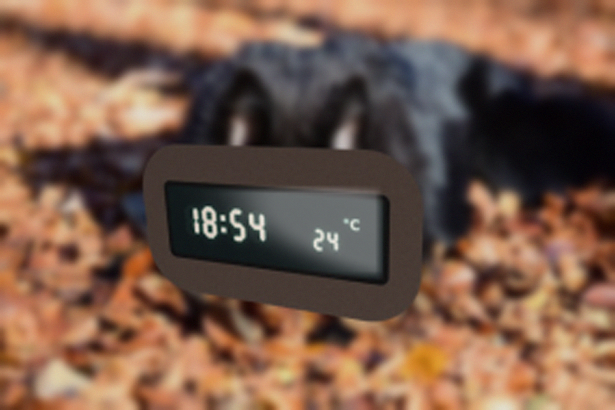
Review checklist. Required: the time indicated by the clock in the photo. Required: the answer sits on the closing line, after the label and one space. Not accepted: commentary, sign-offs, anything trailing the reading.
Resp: 18:54
